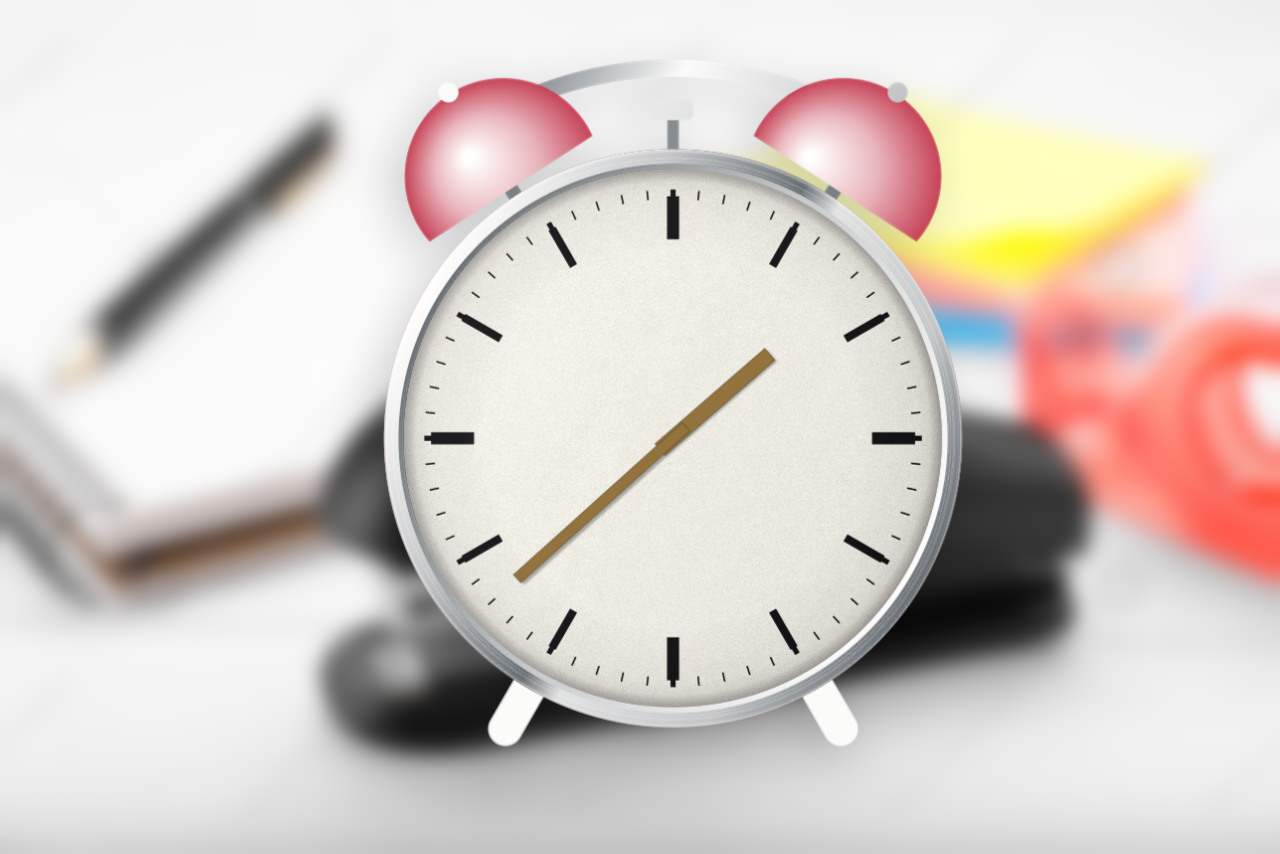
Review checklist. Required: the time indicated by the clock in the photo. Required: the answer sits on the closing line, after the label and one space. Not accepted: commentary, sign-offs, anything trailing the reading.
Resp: 1:38
